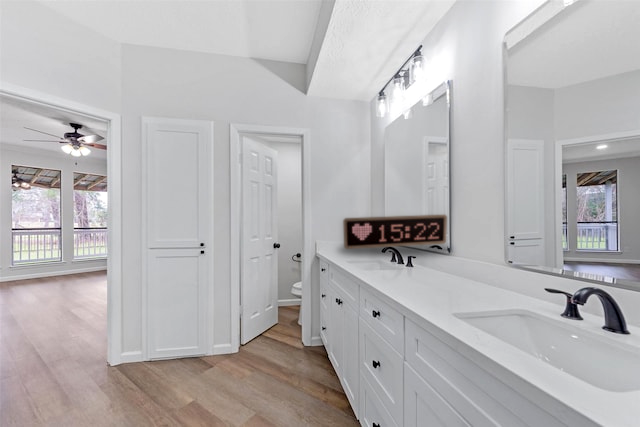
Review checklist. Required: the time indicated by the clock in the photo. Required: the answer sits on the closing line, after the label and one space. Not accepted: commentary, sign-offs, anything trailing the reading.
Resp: 15:22
